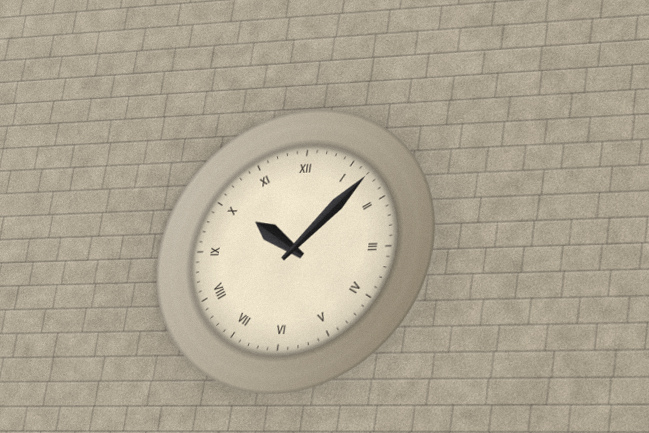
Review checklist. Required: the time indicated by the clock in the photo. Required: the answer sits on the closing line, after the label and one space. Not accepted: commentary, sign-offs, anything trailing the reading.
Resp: 10:07
